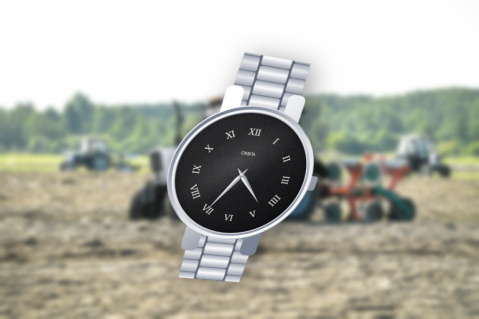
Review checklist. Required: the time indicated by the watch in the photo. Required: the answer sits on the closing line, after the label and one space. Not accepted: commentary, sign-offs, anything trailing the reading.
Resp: 4:35
